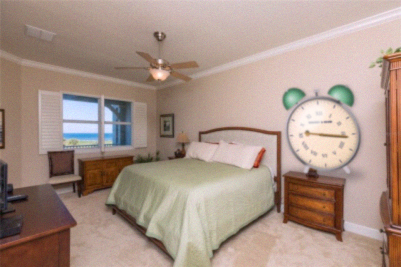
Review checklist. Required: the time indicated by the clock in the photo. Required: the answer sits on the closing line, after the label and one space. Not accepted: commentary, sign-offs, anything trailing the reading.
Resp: 9:16
